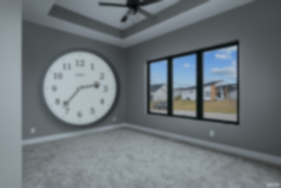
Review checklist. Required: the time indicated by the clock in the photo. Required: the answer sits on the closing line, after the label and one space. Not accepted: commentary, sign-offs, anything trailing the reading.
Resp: 2:37
